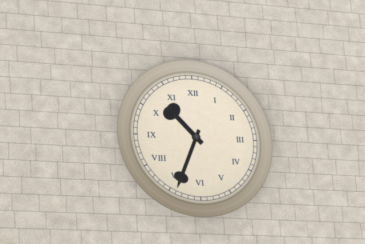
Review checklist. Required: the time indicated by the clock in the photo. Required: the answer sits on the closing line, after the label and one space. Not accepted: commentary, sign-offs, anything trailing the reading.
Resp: 10:34
